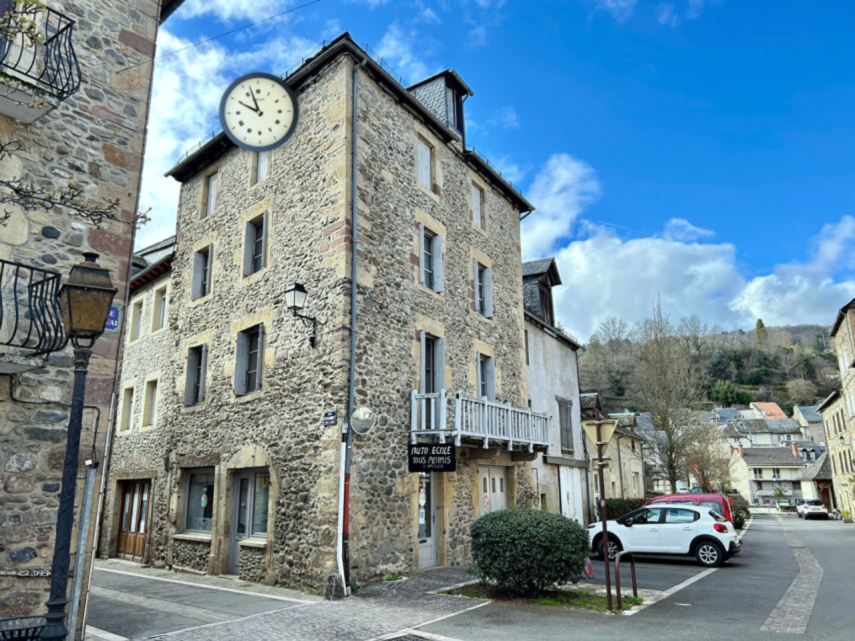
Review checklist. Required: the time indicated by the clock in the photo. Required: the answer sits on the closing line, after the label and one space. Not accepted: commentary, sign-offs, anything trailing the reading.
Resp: 9:57
